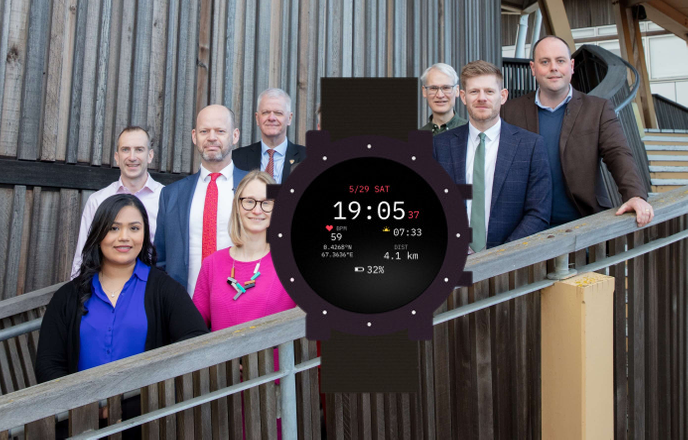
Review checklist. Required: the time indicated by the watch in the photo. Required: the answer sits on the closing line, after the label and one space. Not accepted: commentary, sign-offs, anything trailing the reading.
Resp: 19:05:37
